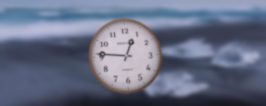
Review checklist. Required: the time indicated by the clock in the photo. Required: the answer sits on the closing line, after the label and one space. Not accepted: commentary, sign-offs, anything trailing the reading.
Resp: 12:46
